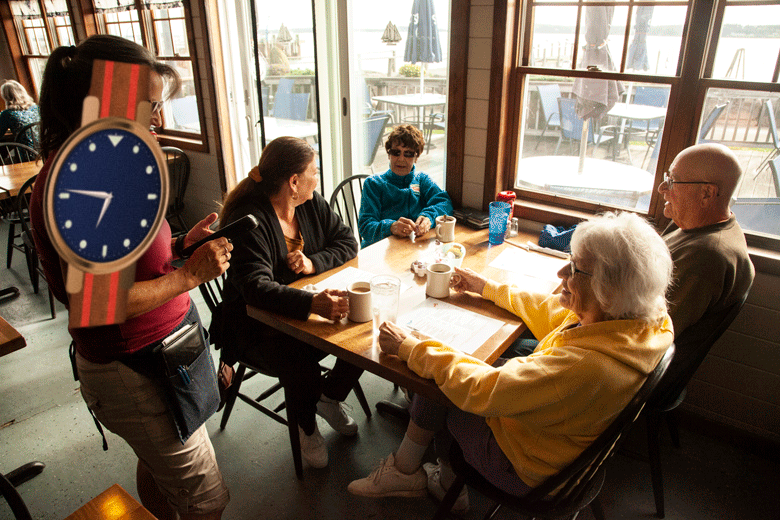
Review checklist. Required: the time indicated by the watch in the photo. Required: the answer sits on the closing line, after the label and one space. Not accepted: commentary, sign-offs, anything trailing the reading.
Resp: 6:46
